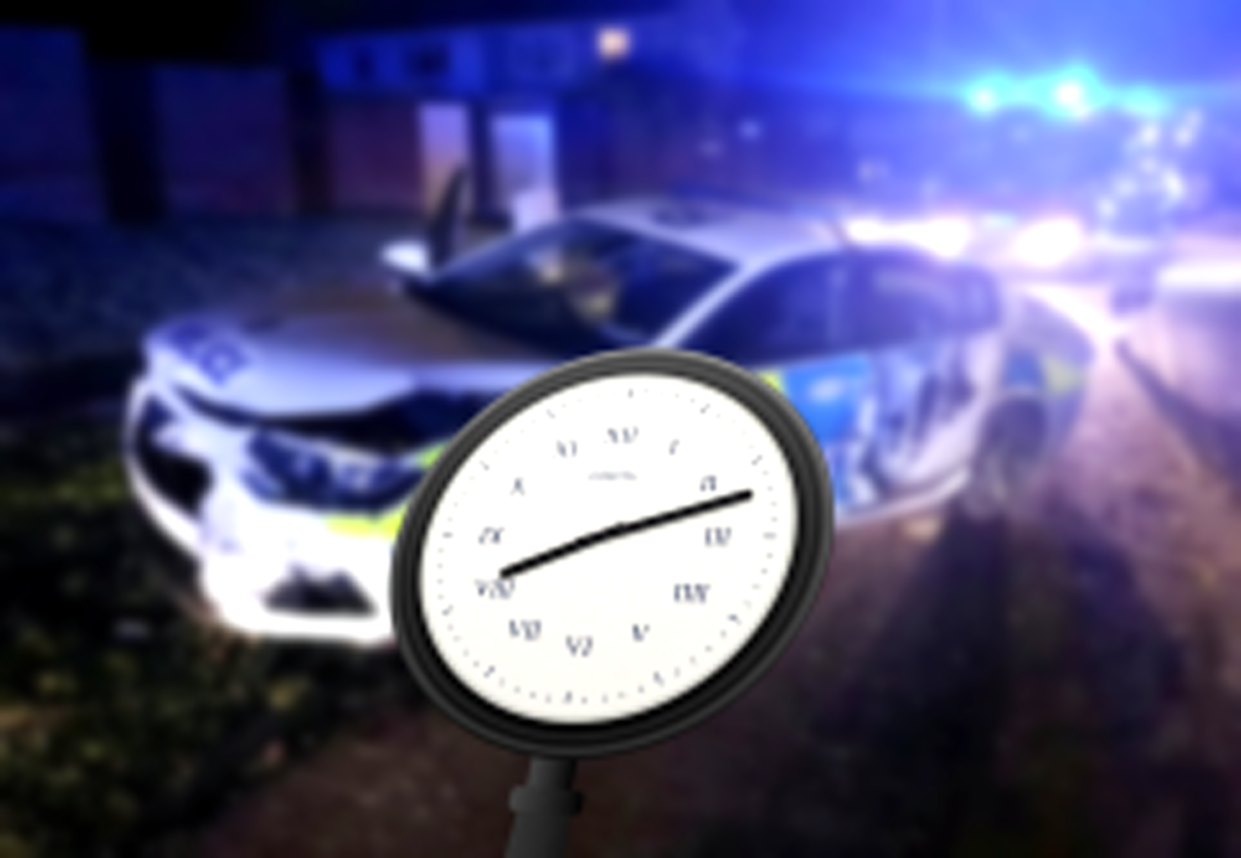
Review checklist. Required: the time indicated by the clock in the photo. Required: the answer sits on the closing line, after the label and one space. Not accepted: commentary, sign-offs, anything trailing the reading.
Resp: 8:12
